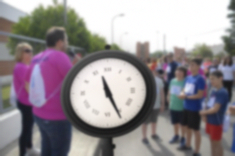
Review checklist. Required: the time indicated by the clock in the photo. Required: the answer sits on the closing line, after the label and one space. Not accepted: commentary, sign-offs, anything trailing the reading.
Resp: 11:26
